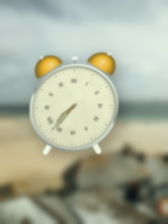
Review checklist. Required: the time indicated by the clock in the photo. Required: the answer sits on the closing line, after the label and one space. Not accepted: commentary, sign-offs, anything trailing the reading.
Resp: 7:37
